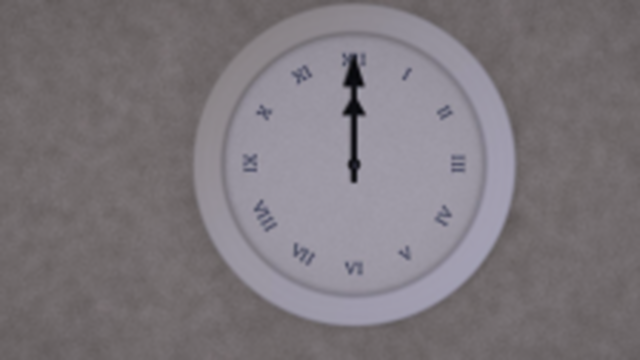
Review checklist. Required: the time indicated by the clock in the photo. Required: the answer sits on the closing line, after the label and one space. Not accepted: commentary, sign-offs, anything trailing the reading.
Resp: 12:00
